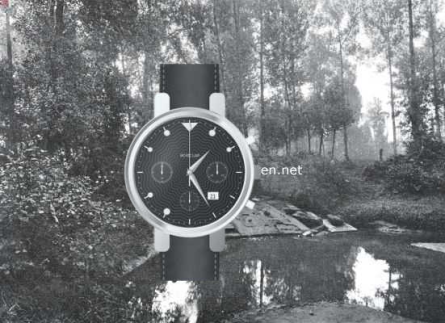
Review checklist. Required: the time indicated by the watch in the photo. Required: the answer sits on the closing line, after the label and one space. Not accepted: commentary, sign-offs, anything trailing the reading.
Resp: 1:25
